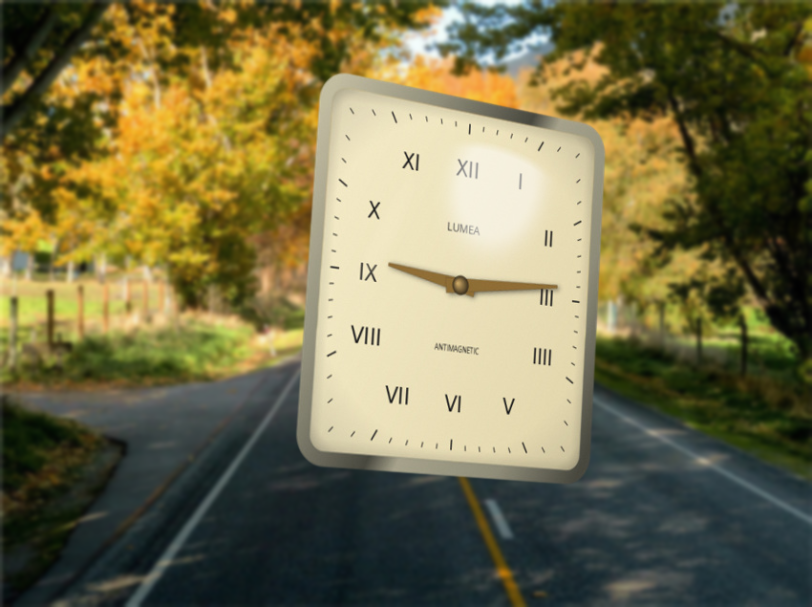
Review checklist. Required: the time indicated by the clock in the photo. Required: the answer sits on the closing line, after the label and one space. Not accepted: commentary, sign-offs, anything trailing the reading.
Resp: 9:14
